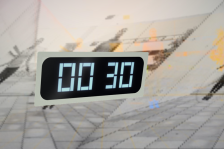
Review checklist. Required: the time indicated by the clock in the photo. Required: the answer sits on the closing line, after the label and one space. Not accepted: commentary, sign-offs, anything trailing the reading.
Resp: 0:30
